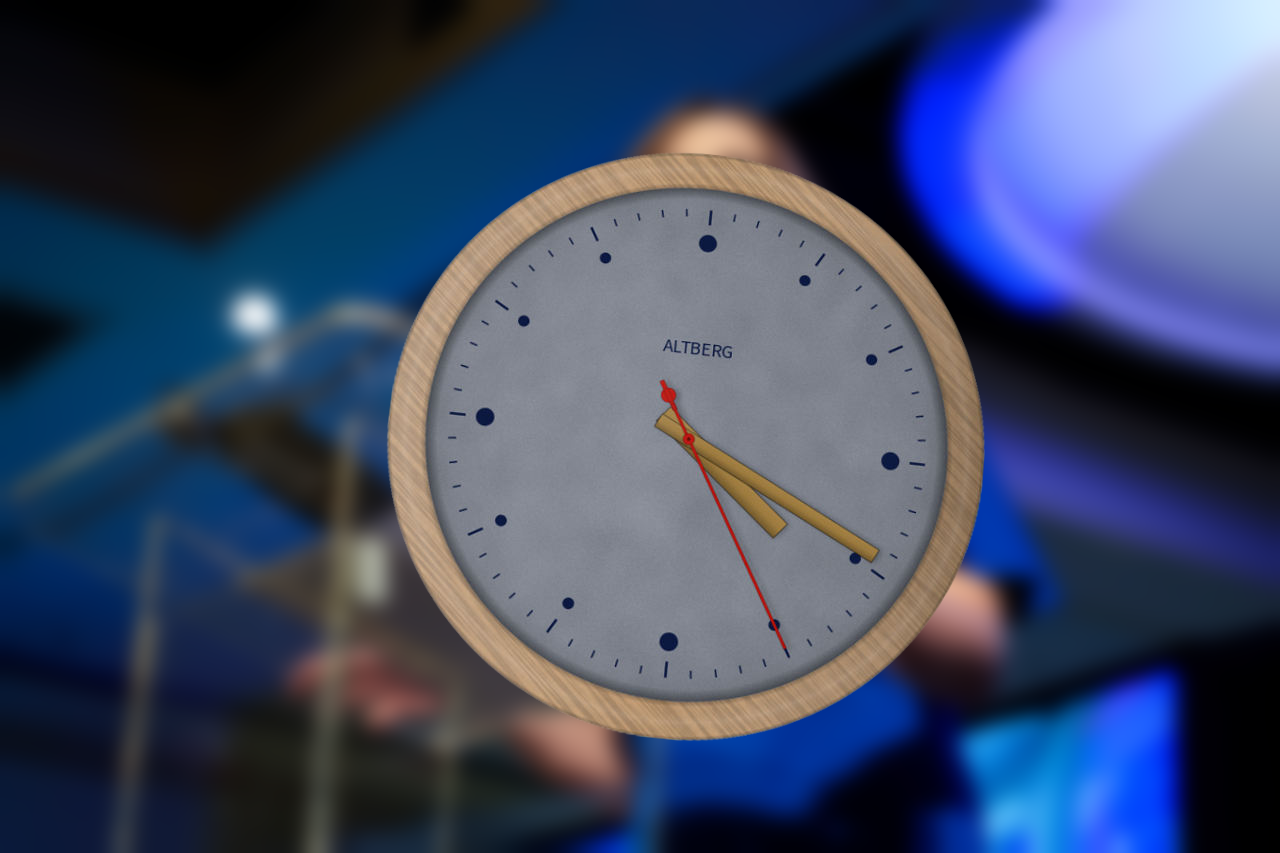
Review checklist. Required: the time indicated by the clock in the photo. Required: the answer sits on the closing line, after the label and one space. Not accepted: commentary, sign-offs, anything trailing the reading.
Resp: 4:19:25
